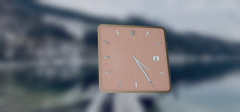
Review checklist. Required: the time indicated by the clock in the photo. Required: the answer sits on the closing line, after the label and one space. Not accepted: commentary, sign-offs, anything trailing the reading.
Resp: 4:25
